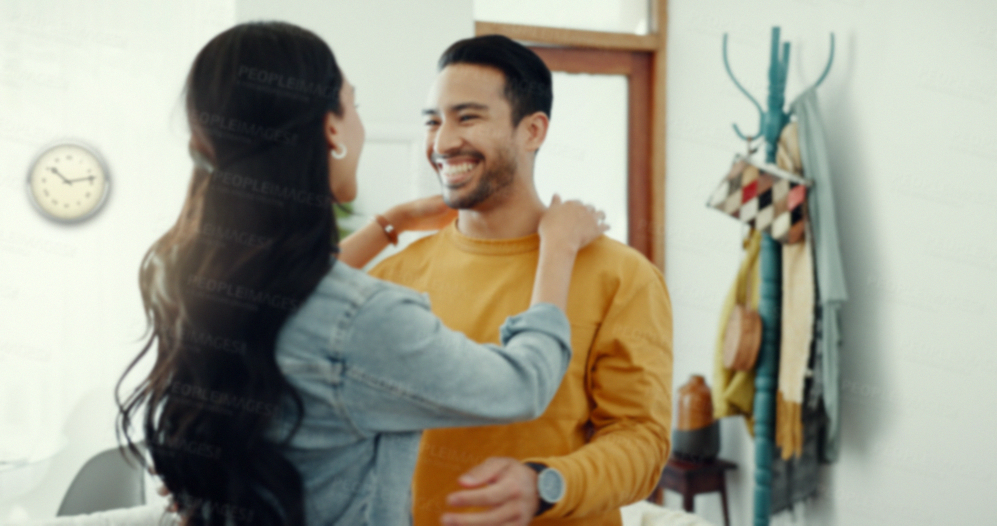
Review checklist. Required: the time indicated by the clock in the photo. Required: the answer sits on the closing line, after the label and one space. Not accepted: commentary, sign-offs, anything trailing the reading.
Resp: 10:13
